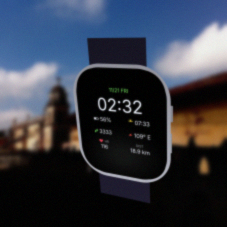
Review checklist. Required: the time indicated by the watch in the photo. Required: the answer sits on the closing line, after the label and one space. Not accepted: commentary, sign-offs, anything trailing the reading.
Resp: 2:32
